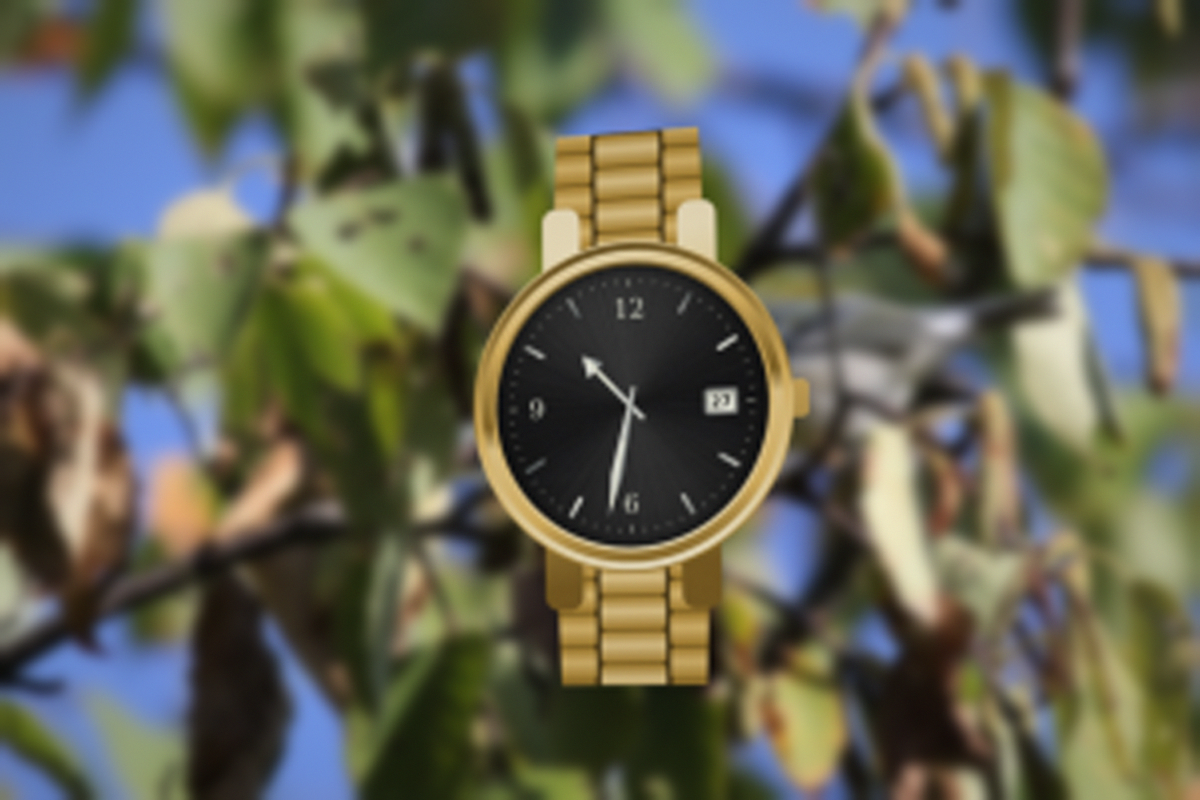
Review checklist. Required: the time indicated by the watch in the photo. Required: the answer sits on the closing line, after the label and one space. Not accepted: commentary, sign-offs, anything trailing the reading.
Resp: 10:32
